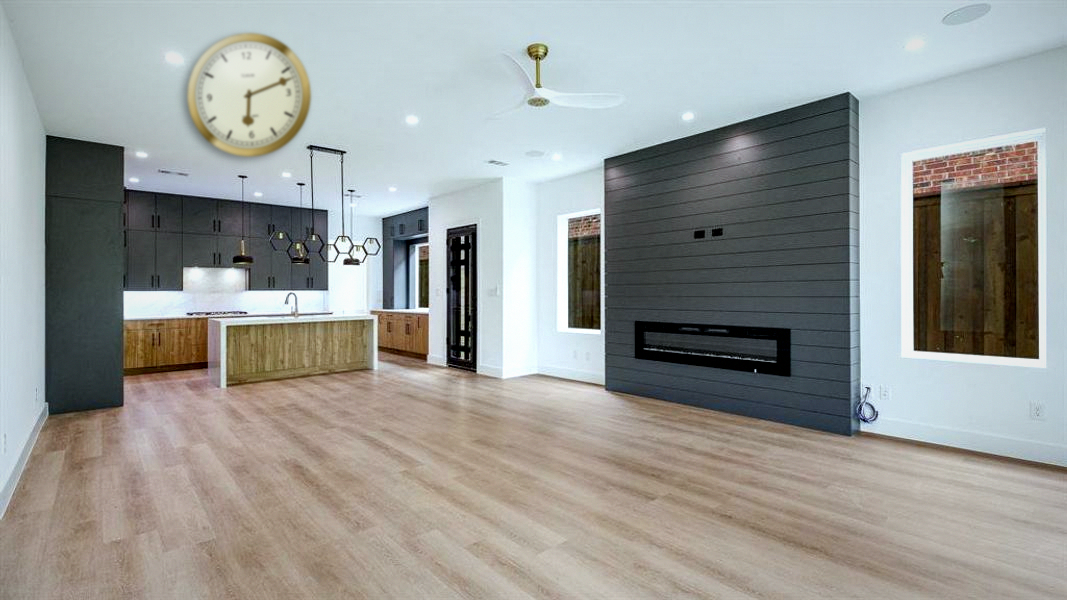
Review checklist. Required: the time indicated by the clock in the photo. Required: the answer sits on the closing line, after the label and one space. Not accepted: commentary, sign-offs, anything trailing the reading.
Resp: 6:12
